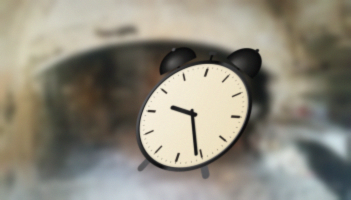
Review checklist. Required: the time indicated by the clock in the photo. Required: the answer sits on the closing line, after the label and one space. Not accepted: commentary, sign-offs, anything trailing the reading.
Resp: 9:26
